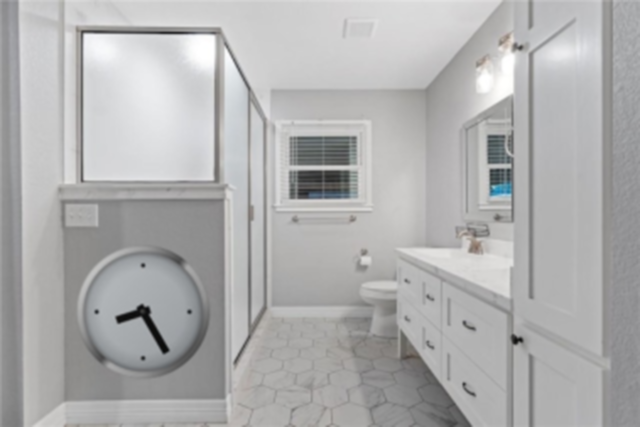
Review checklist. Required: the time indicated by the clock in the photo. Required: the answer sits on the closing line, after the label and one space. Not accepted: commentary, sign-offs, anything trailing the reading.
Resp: 8:25
